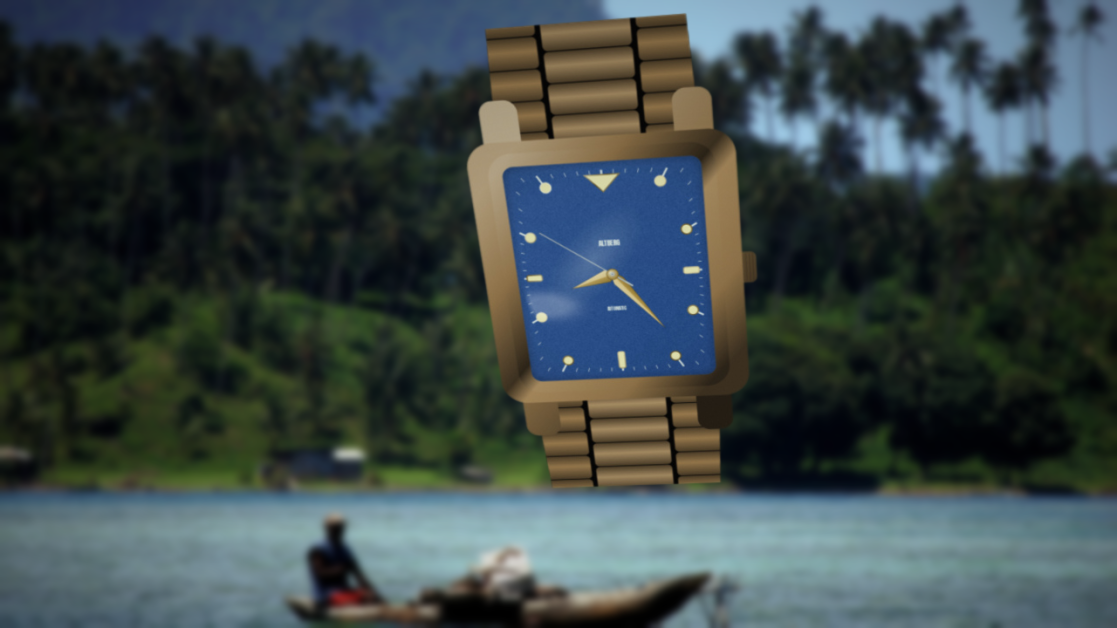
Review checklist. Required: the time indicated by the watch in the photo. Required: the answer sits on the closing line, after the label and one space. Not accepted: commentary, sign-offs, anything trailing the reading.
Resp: 8:23:51
